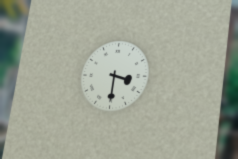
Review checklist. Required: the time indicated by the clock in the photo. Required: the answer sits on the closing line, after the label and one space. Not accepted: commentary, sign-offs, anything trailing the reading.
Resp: 3:30
